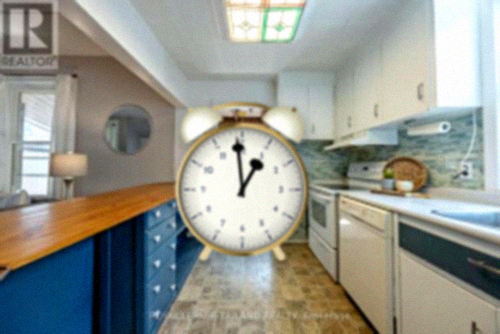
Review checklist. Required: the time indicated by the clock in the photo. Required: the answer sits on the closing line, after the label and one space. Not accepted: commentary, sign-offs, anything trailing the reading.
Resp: 12:59
